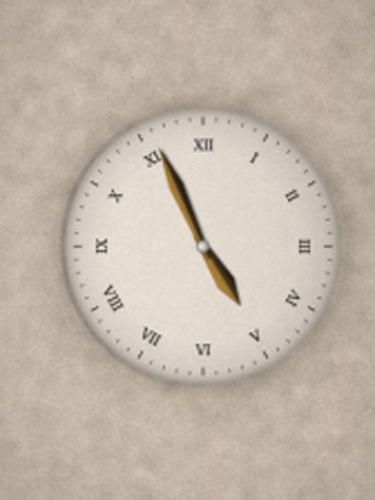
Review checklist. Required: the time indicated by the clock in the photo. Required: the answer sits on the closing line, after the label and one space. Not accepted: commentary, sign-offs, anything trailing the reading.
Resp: 4:56
